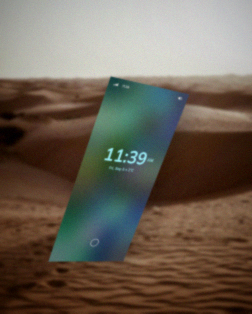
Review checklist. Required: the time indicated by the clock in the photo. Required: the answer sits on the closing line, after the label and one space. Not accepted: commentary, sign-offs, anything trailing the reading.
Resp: 11:39
